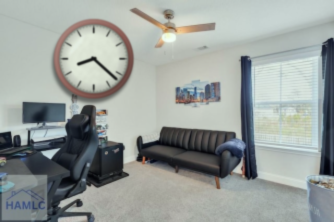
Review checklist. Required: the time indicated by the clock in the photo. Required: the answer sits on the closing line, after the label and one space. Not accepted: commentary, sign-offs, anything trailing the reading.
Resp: 8:22
